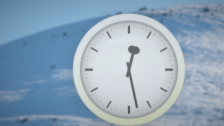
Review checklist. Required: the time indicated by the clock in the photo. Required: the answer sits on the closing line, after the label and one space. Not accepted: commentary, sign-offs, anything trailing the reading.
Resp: 12:28
